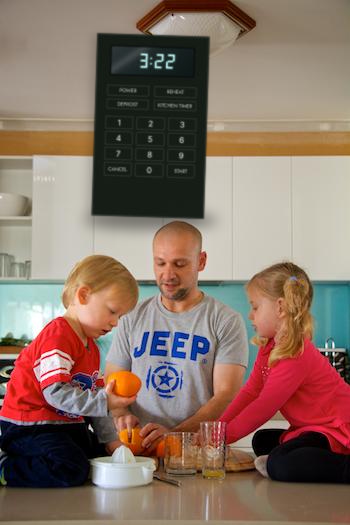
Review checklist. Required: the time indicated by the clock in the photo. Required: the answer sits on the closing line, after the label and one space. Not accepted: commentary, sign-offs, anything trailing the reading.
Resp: 3:22
